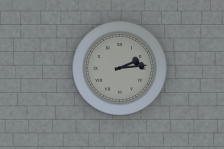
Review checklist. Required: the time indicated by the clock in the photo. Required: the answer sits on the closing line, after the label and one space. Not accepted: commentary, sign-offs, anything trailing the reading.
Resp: 2:14
